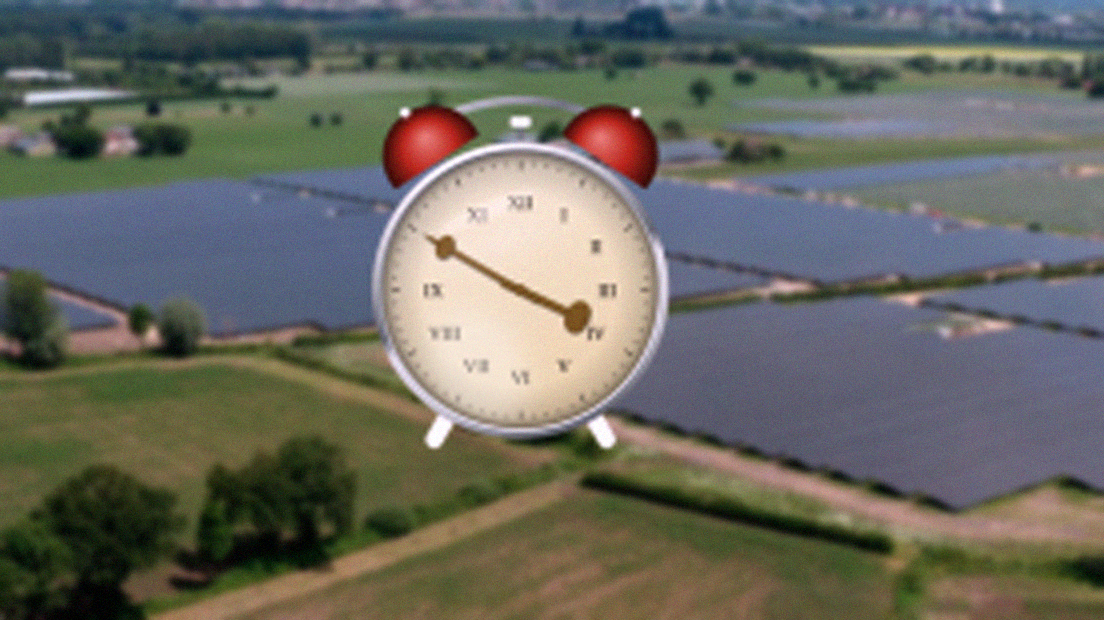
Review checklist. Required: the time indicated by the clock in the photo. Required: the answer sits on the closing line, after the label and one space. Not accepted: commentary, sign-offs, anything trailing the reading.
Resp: 3:50
